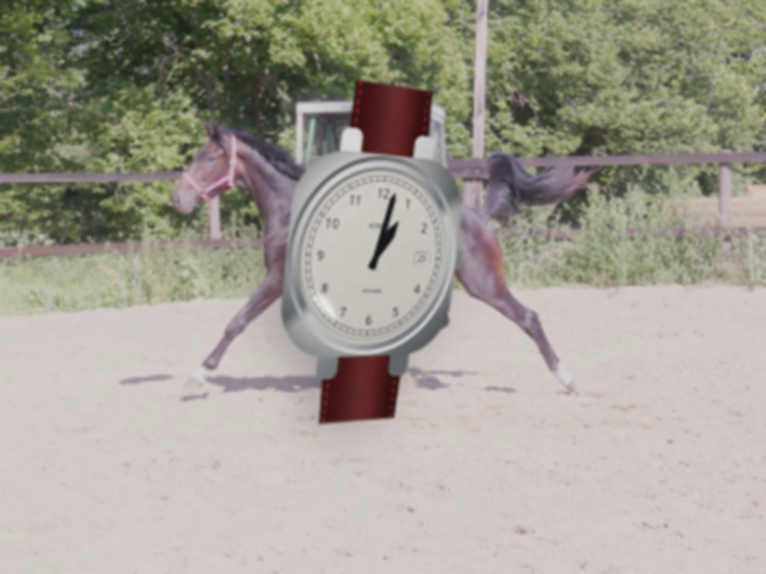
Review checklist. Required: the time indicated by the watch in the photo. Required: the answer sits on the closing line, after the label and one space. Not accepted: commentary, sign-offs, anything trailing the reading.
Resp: 1:02
